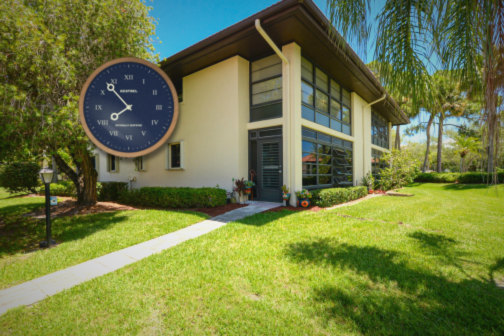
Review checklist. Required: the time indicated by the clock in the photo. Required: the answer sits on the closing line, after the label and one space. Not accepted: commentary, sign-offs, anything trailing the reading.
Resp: 7:53
